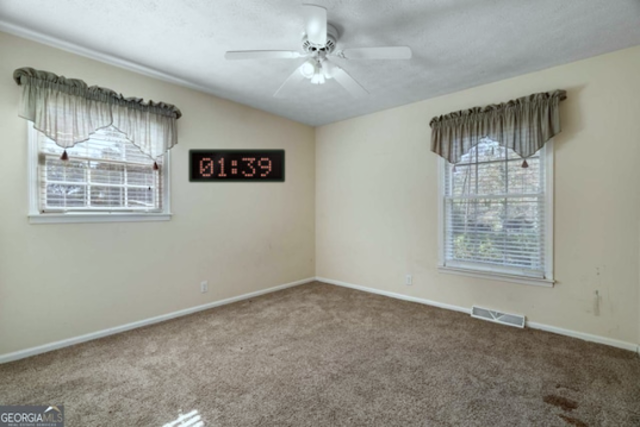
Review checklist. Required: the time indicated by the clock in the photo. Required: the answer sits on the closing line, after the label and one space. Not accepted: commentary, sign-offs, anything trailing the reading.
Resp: 1:39
